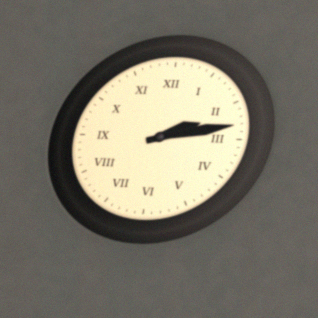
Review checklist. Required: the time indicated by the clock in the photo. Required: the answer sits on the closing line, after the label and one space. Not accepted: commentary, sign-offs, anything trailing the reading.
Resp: 2:13
